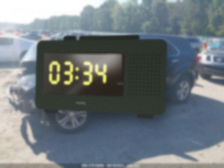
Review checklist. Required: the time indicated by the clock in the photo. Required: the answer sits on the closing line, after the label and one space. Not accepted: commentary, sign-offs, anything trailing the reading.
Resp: 3:34
